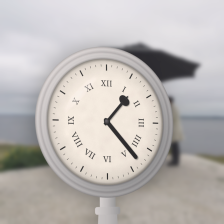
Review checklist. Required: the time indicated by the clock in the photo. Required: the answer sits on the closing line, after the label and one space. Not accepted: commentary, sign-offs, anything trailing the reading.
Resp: 1:23
